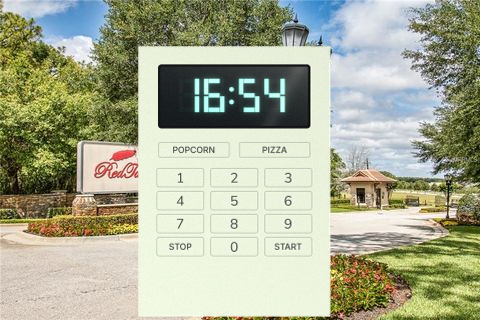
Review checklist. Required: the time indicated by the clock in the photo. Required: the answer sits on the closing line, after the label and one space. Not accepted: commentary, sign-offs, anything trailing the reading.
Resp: 16:54
